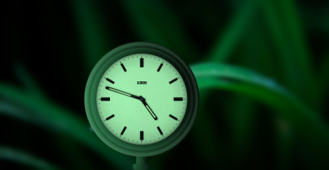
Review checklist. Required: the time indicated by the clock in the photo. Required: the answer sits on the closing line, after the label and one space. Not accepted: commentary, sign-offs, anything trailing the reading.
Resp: 4:48
